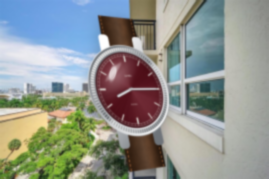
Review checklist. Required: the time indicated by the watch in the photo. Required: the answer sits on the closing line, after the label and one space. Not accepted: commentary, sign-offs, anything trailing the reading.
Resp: 8:15
